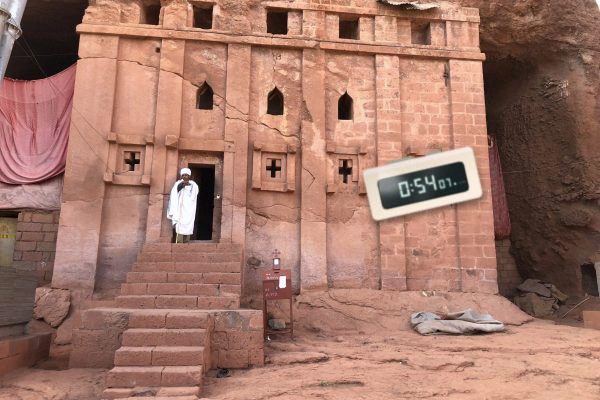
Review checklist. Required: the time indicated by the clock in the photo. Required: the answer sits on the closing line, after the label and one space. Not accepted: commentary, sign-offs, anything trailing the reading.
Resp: 0:54
